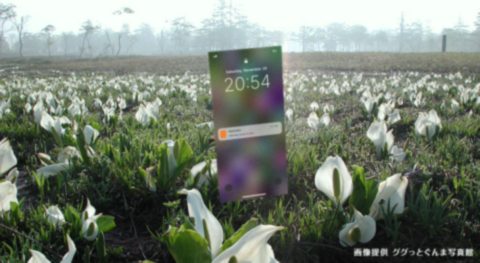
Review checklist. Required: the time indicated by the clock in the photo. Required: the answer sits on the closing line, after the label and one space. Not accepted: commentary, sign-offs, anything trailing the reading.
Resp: 20:54
